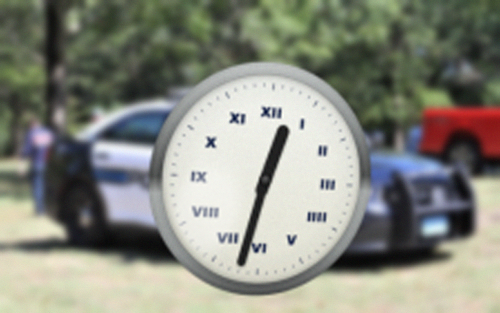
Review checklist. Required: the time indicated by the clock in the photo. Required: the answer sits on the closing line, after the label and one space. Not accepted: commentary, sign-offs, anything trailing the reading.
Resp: 12:32
